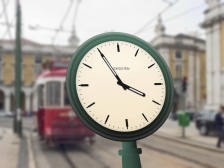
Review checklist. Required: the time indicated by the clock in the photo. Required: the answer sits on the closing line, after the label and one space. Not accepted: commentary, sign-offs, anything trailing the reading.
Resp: 3:55
